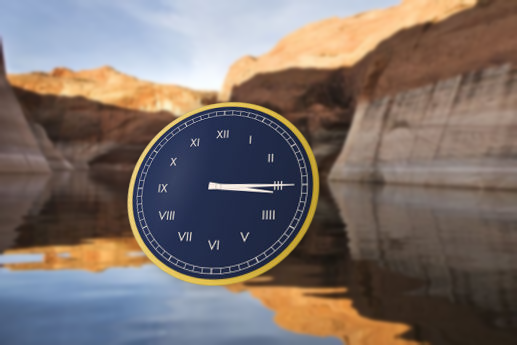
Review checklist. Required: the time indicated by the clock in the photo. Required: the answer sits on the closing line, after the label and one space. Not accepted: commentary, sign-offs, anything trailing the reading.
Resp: 3:15
